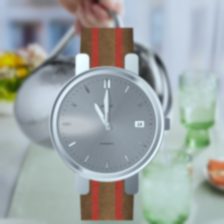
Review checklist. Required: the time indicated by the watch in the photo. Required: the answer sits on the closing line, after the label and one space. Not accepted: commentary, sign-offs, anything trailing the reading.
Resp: 11:00
